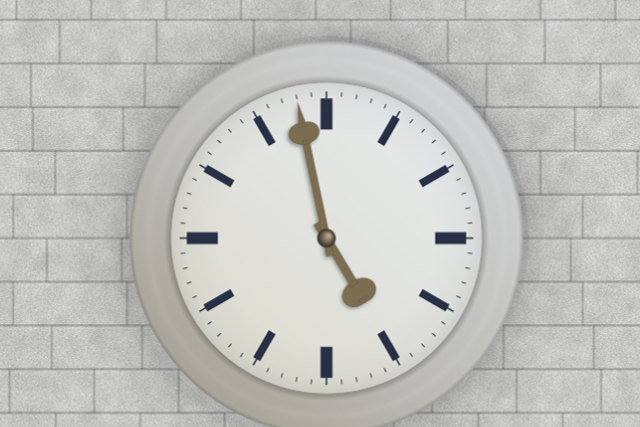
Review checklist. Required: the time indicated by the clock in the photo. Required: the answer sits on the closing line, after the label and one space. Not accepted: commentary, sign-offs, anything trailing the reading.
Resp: 4:58
